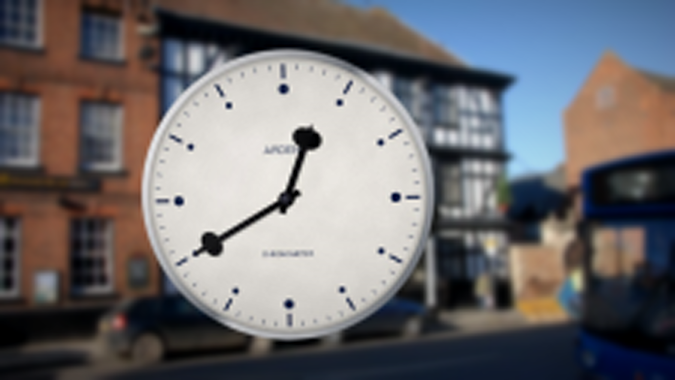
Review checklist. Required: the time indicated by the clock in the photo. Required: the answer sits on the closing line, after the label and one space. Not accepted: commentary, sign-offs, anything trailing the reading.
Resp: 12:40
